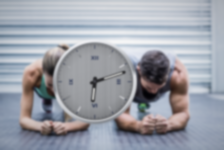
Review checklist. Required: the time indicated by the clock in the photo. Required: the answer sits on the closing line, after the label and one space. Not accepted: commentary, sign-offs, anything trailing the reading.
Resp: 6:12
